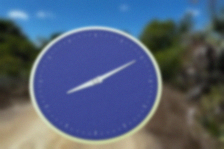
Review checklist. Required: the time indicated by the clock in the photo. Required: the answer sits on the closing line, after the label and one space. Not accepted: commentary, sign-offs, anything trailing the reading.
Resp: 8:10
